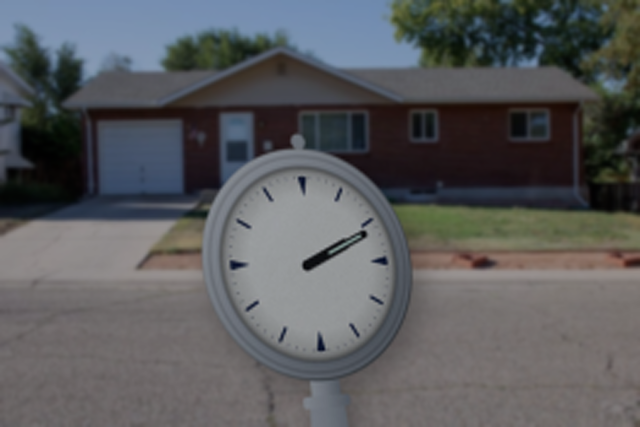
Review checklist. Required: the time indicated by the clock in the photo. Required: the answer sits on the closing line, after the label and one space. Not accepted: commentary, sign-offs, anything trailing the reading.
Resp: 2:11
